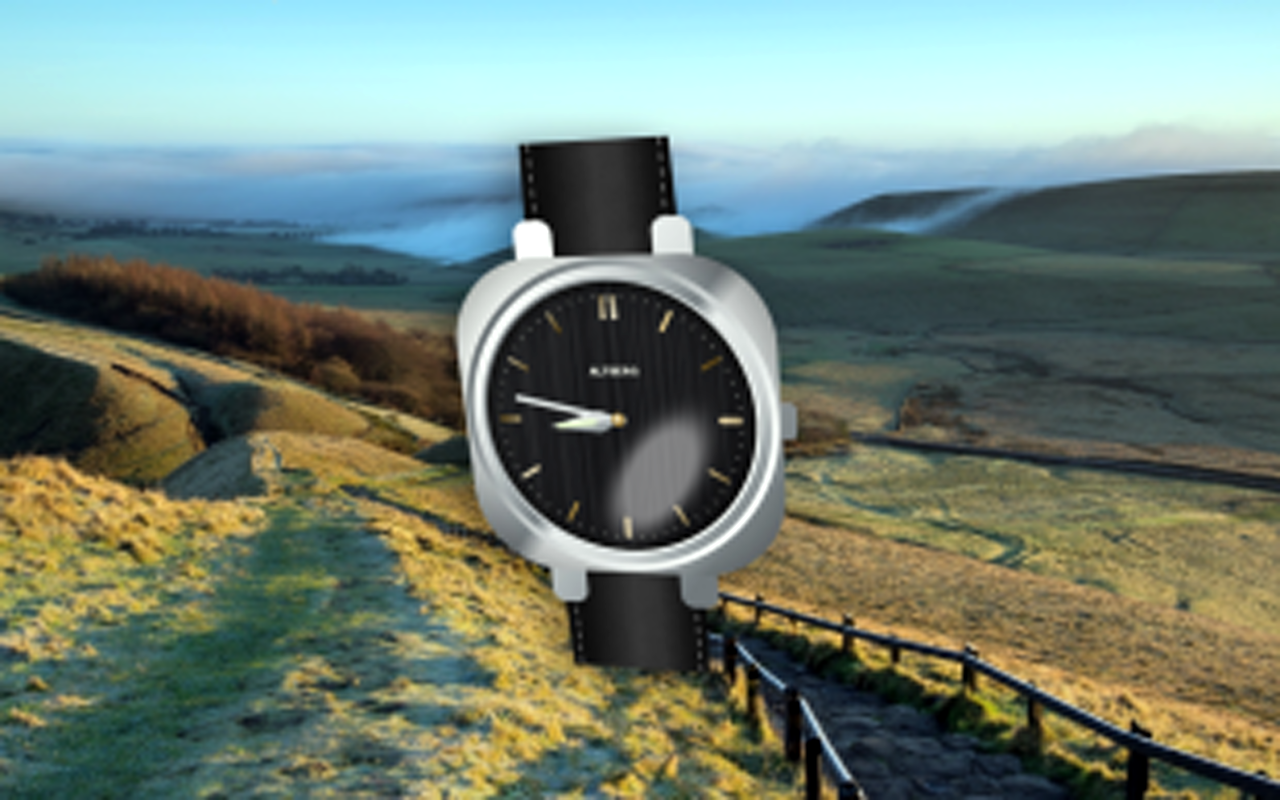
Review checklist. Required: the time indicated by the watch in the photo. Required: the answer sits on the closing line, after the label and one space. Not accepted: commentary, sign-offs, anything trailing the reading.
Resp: 8:47
